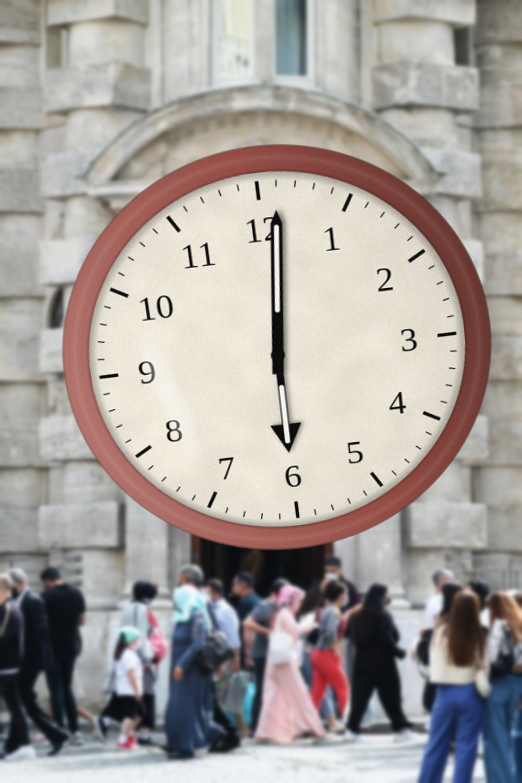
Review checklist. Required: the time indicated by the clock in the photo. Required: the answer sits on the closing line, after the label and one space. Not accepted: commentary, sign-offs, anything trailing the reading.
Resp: 6:01
